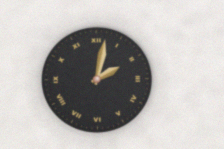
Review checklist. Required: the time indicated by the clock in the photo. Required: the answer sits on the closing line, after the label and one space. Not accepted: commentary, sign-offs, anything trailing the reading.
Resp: 2:02
